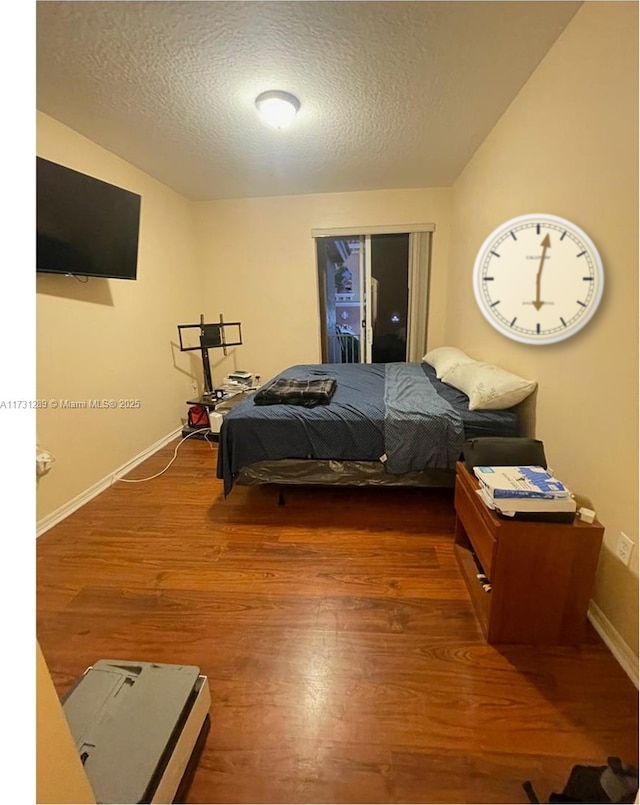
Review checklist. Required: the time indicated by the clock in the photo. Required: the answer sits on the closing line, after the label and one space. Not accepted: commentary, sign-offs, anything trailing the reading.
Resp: 6:02
